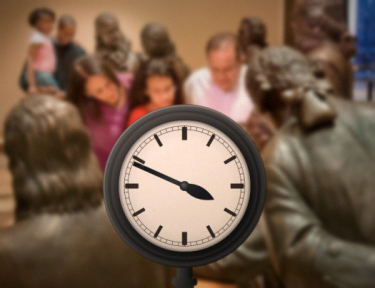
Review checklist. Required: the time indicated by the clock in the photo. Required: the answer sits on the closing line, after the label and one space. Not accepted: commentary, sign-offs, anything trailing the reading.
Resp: 3:49
